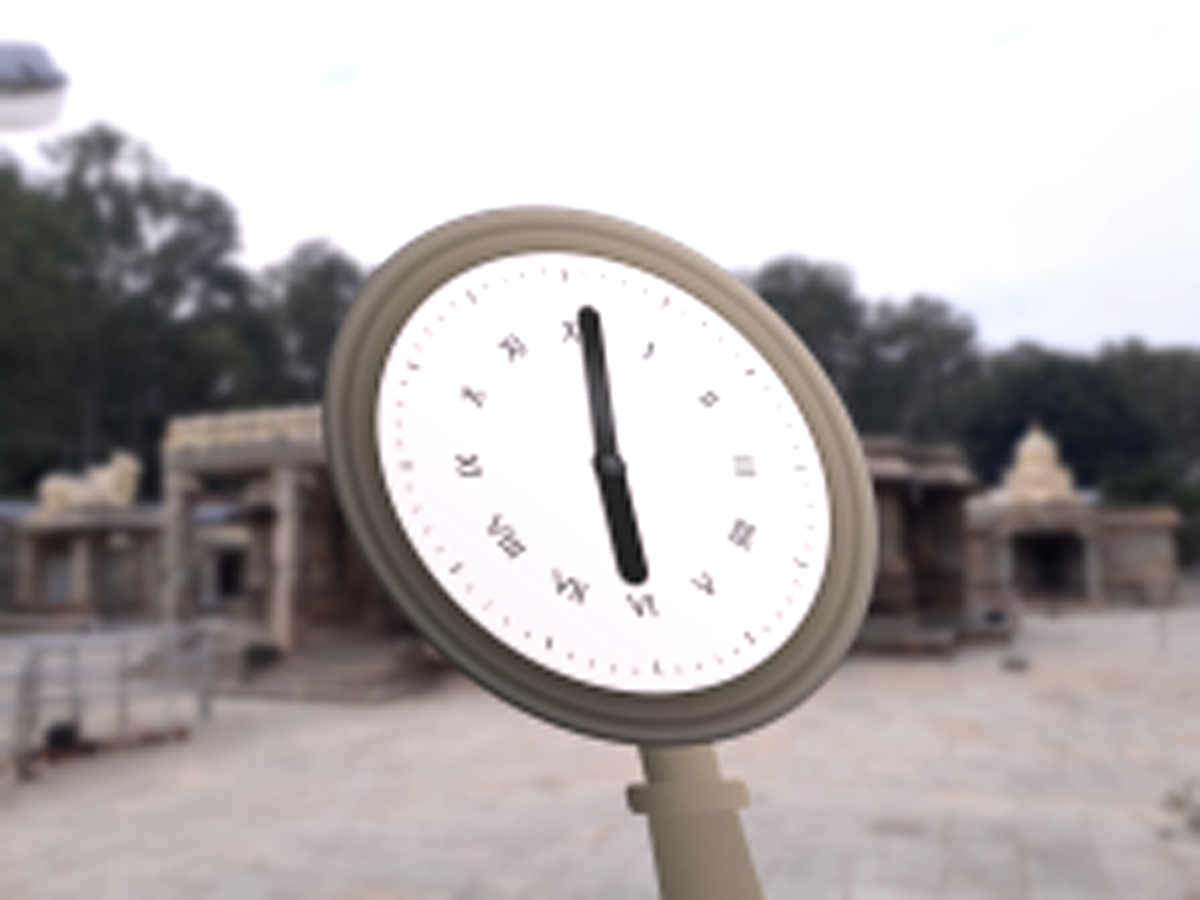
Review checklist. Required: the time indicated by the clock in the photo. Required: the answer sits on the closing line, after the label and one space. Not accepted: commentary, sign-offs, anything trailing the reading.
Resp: 6:01
